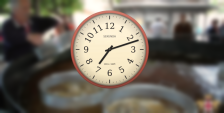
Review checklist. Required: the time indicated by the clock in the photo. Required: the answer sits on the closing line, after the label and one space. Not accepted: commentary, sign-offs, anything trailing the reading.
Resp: 7:12
